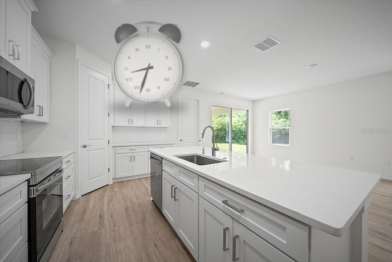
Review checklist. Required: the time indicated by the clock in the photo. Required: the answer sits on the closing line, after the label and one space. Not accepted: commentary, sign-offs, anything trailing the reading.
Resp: 8:33
